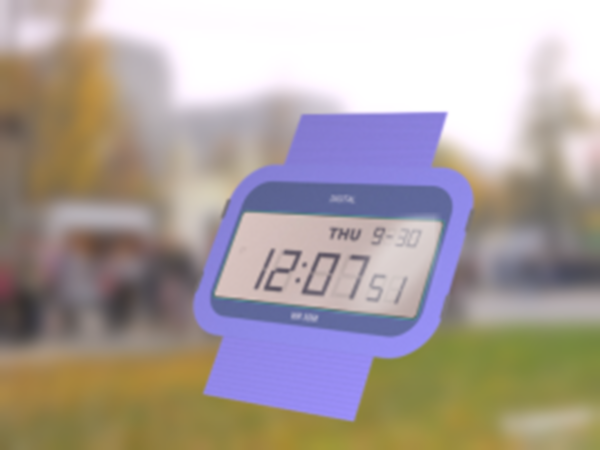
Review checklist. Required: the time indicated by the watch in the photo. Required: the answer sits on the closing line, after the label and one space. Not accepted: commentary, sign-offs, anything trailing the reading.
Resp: 12:07:51
